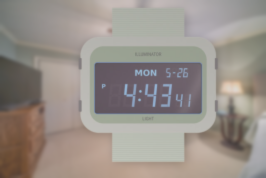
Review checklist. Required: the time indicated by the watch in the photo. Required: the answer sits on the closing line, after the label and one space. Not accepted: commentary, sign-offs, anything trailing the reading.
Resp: 4:43:41
